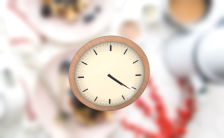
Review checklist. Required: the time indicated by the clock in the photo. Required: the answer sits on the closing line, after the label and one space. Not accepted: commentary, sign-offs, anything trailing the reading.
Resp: 4:21
